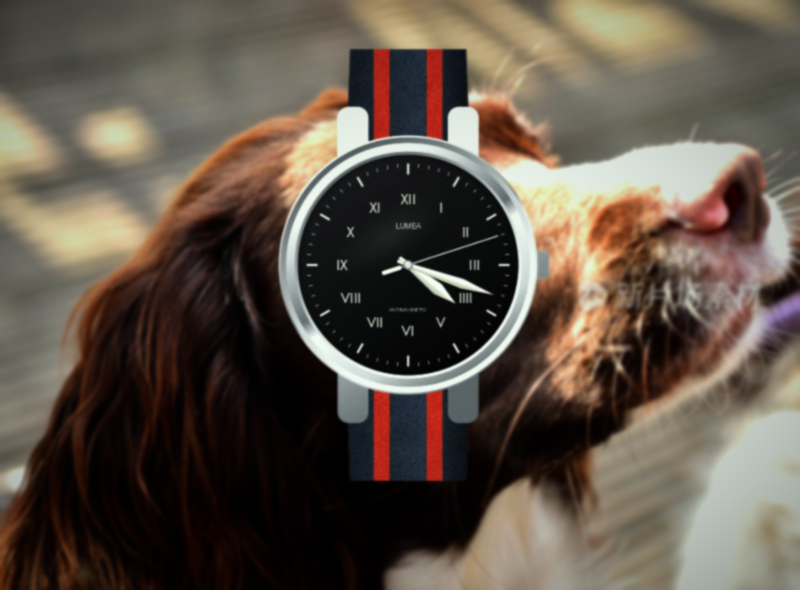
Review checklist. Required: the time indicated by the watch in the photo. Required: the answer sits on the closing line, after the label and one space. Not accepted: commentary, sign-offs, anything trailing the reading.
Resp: 4:18:12
